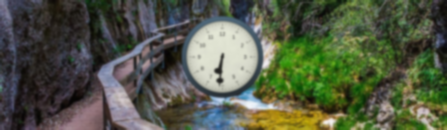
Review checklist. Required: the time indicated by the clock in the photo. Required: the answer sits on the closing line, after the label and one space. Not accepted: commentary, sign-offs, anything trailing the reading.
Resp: 6:31
